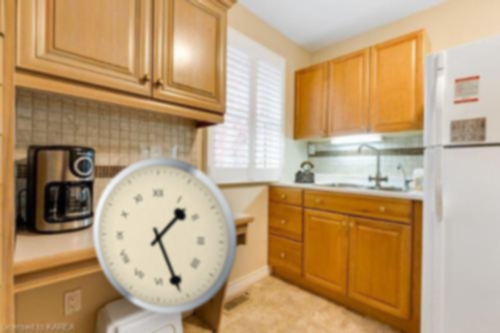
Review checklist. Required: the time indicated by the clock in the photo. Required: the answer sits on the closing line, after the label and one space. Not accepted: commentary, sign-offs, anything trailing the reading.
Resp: 1:26
